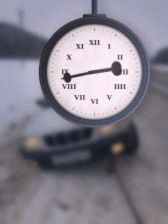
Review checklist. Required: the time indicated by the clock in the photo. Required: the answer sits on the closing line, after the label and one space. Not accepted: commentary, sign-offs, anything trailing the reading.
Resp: 2:43
